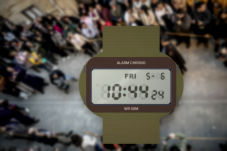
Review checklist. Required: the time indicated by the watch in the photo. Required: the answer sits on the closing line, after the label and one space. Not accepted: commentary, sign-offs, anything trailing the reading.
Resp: 10:44:24
